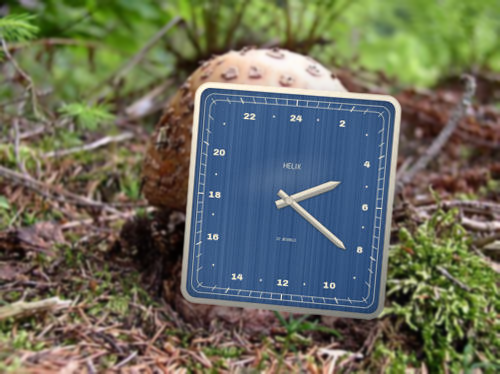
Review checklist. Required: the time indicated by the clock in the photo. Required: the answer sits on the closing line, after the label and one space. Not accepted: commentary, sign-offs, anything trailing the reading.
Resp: 4:21
